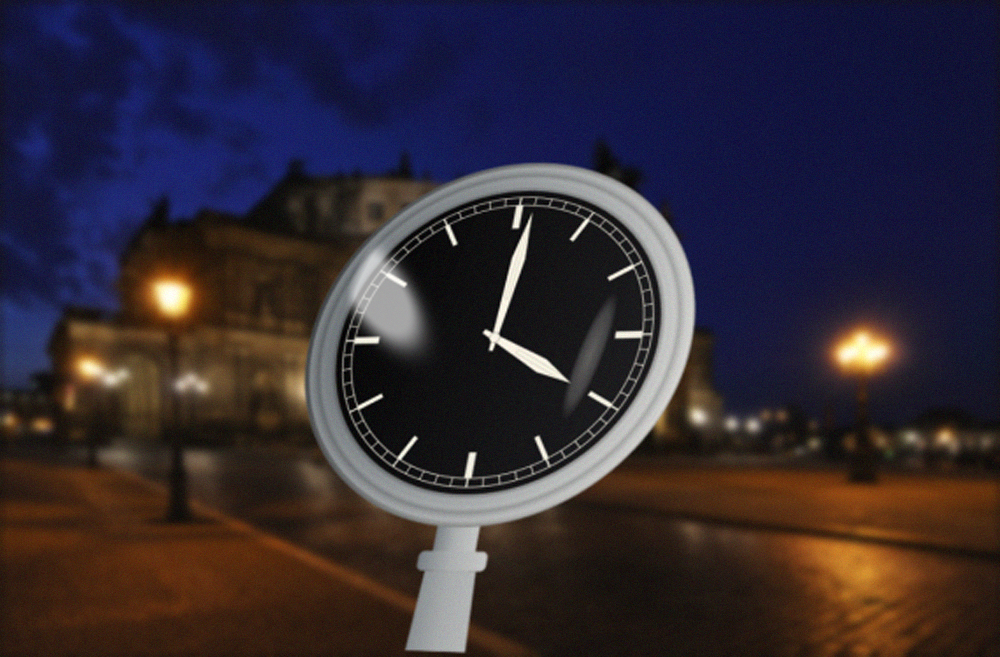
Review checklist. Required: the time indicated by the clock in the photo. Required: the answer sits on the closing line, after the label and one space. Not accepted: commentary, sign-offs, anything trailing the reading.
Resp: 4:01
